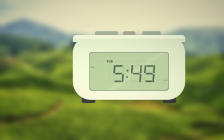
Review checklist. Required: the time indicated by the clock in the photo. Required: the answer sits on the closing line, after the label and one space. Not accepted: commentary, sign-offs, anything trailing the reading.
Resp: 5:49
